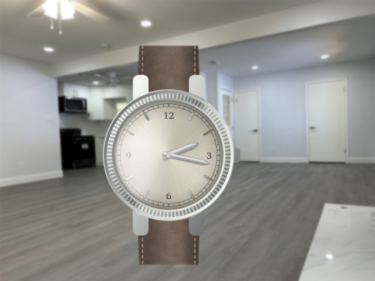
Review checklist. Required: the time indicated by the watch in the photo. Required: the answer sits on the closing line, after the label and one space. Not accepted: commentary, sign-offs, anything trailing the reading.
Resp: 2:17
